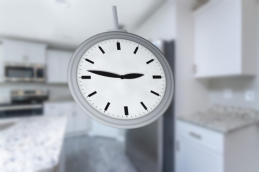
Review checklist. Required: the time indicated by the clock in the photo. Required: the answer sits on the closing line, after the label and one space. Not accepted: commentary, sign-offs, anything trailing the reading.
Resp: 2:47
